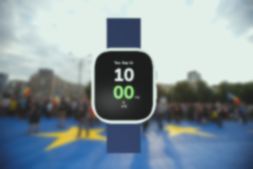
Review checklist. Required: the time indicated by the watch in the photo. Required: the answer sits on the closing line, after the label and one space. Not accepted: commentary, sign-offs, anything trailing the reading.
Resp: 10:00
